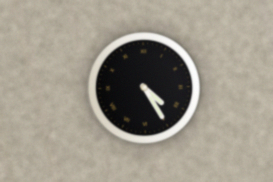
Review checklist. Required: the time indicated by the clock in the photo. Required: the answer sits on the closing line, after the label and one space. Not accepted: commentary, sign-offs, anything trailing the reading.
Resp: 4:25
